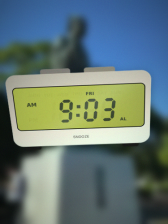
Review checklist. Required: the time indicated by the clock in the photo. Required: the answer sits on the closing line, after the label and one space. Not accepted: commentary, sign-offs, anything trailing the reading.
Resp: 9:03
